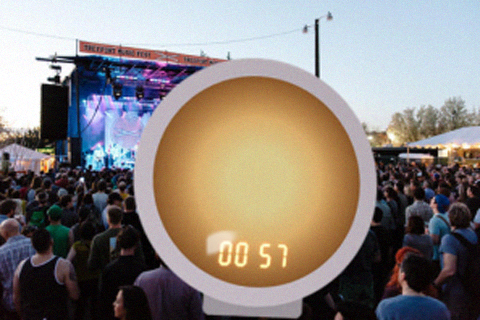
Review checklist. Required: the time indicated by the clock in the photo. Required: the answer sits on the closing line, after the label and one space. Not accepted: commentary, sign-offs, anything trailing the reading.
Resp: 0:57
